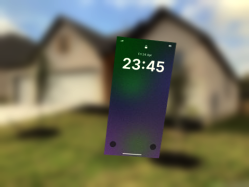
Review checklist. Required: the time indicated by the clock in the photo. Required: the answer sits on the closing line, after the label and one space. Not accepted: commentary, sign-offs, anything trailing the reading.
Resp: 23:45
